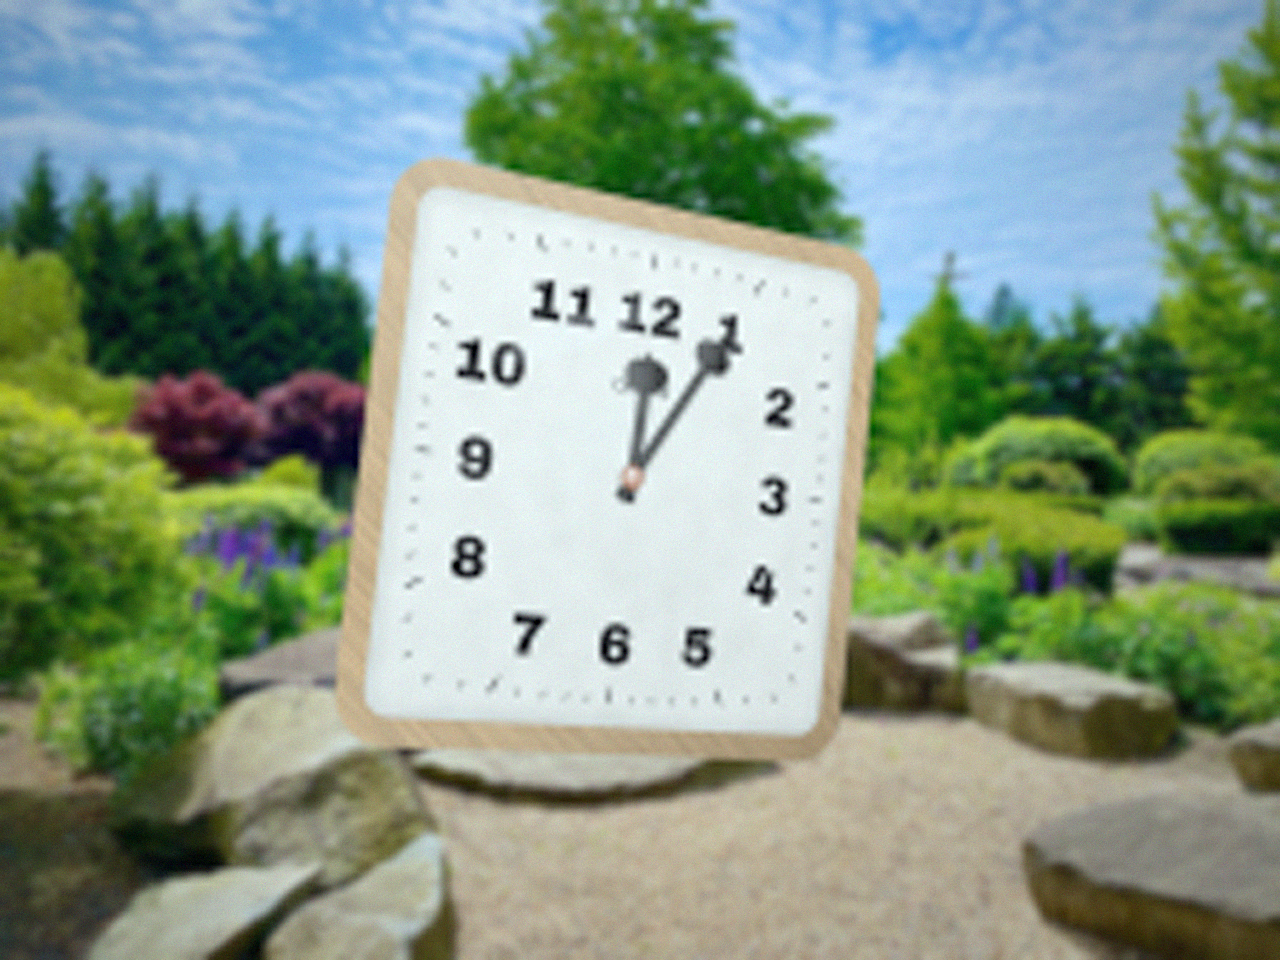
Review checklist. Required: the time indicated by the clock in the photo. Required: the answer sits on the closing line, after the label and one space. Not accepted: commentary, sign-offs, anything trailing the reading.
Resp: 12:05
